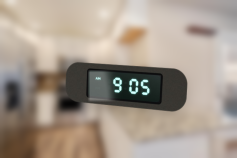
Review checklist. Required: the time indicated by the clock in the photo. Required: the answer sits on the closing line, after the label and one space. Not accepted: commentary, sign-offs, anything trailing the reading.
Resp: 9:05
